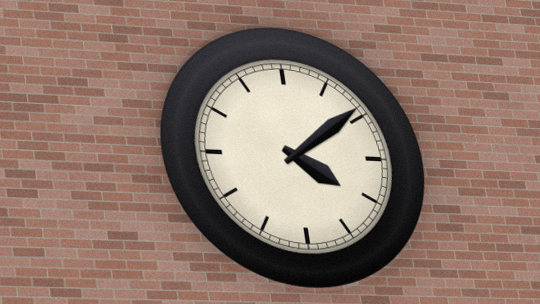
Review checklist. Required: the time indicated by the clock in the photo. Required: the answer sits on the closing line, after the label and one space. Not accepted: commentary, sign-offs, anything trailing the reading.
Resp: 4:09
